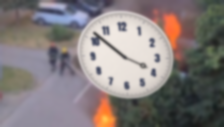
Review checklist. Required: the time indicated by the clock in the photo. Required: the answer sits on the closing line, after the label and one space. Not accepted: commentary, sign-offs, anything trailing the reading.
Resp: 3:52
